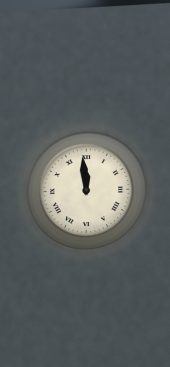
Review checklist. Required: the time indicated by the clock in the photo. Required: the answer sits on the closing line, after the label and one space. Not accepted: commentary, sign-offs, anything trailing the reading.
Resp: 11:59
